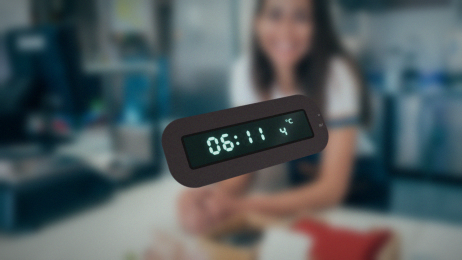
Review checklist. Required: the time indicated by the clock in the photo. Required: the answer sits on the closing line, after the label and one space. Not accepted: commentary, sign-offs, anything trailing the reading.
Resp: 6:11
